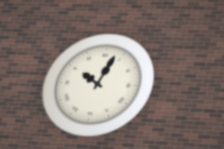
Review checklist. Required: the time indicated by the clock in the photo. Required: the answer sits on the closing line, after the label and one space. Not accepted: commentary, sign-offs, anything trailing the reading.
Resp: 10:03
